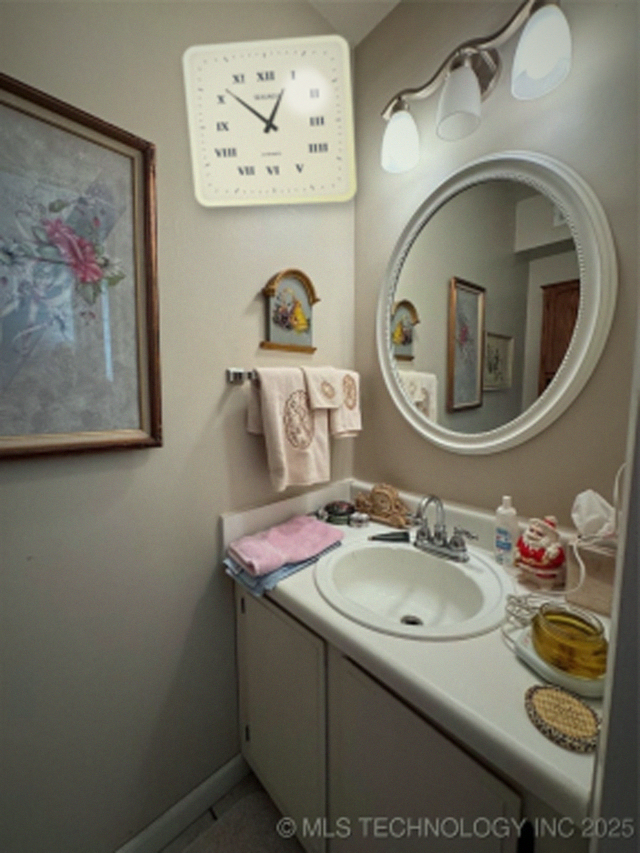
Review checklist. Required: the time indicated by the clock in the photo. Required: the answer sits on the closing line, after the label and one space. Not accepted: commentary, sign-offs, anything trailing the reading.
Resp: 12:52
